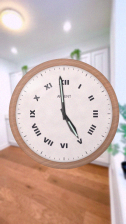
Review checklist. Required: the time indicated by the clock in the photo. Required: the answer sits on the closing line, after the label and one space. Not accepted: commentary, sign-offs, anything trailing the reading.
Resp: 4:59
